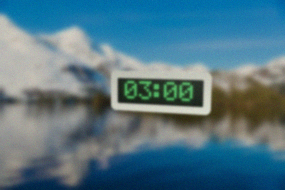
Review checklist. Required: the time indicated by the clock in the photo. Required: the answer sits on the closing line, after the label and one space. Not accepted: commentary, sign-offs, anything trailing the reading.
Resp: 3:00
